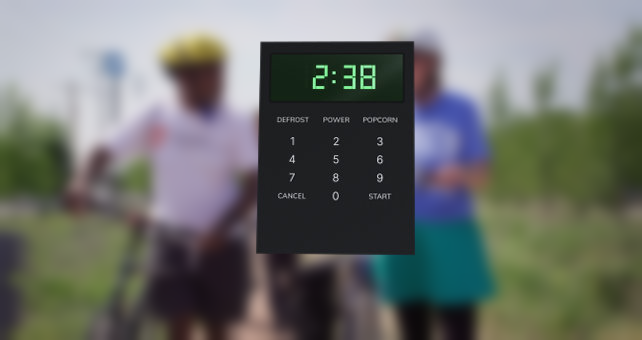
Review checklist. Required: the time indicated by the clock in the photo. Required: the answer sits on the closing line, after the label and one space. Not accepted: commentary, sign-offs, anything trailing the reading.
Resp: 2:38
